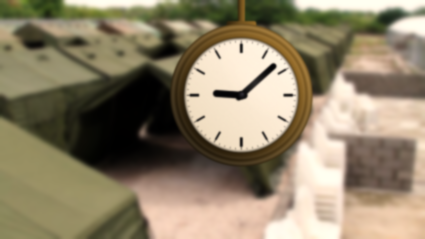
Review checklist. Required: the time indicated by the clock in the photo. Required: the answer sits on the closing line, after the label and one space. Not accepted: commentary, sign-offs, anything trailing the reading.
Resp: 9:08
